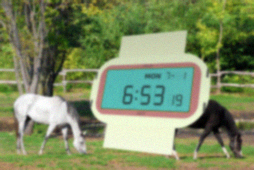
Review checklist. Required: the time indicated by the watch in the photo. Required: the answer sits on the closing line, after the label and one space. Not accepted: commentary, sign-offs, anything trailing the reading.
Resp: 6:53
